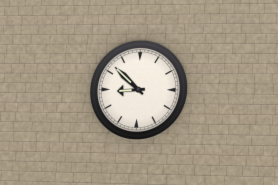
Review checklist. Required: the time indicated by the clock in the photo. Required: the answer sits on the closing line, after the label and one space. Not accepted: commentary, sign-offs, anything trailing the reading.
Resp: 8:52
